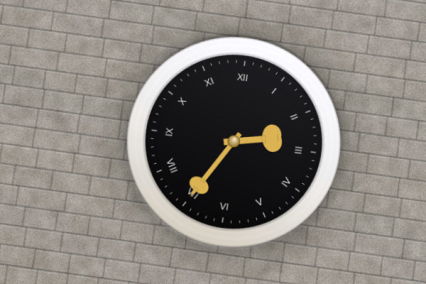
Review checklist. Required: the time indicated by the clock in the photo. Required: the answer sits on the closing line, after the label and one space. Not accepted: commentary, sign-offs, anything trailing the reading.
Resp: 2:35
